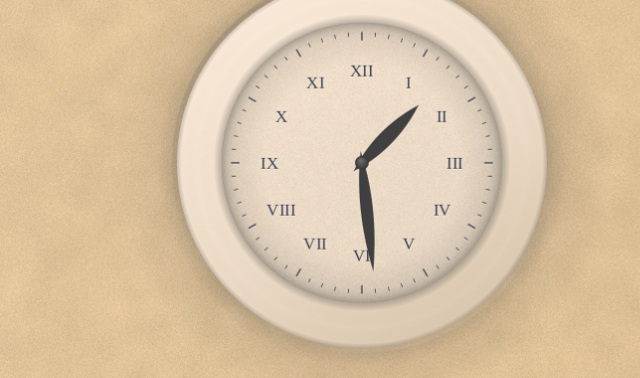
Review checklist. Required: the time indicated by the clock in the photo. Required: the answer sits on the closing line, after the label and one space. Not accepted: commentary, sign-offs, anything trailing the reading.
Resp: 1:29
